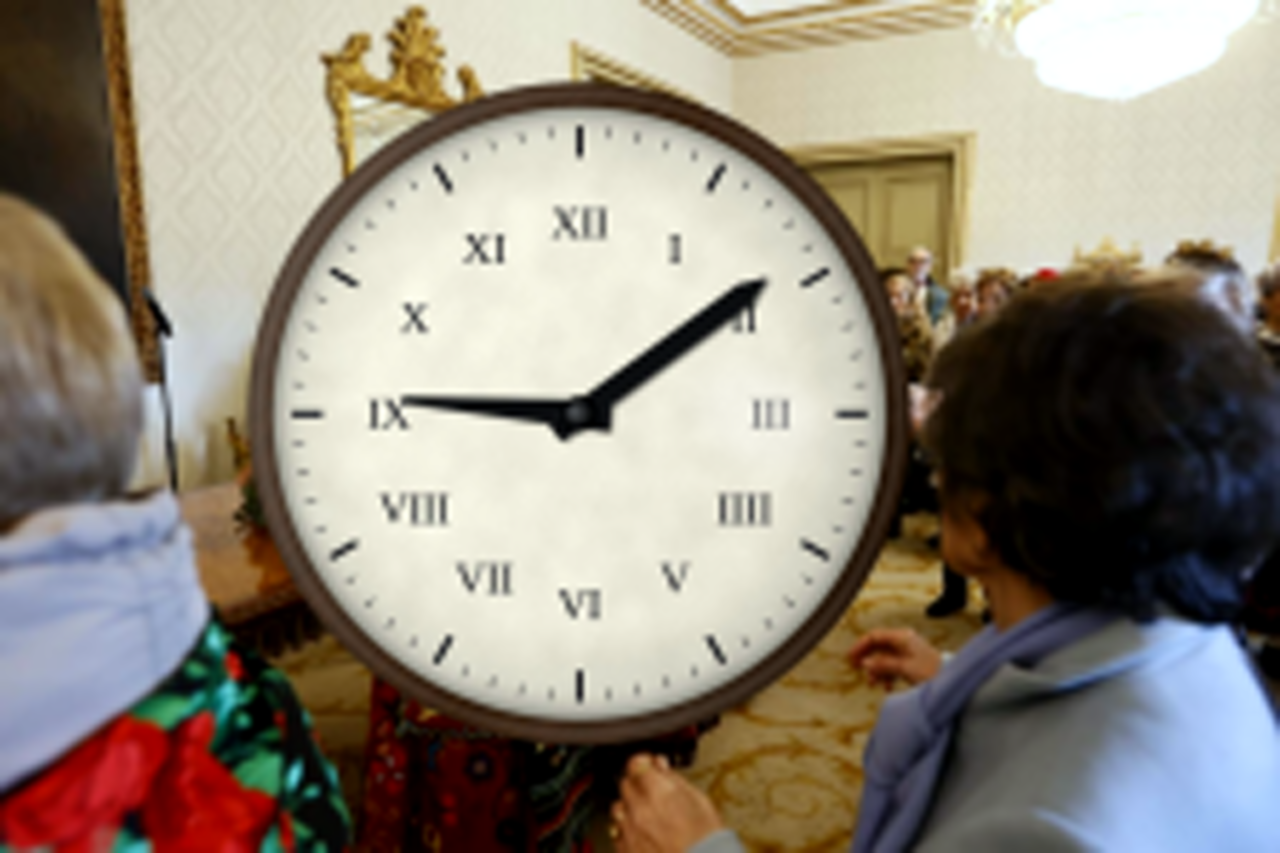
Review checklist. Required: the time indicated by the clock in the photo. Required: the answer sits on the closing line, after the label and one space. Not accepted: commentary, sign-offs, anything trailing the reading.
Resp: 9:09
